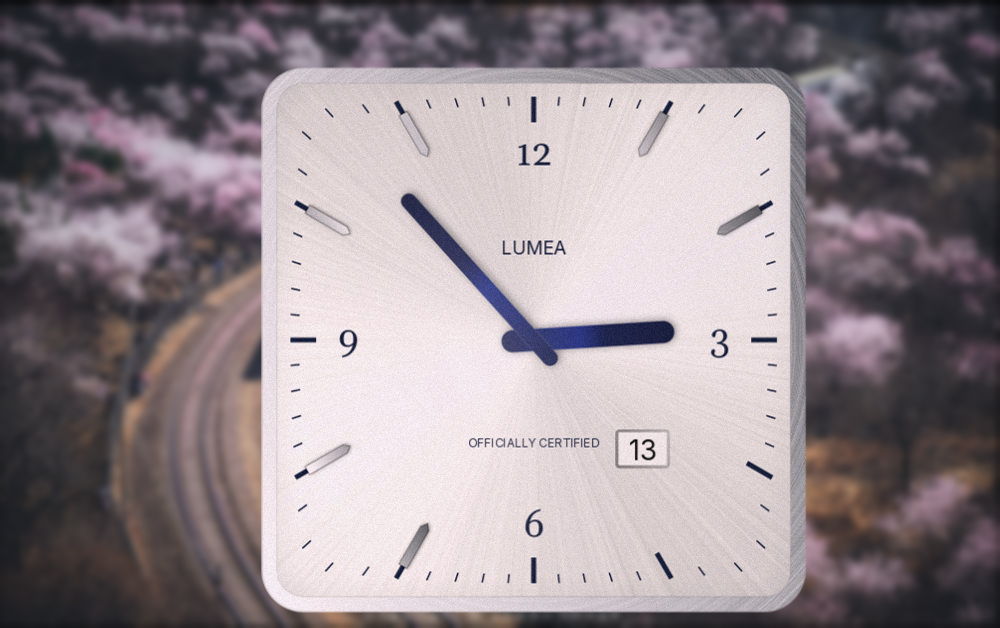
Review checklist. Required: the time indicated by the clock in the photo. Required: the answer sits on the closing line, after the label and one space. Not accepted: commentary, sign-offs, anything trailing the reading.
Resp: 2:53
